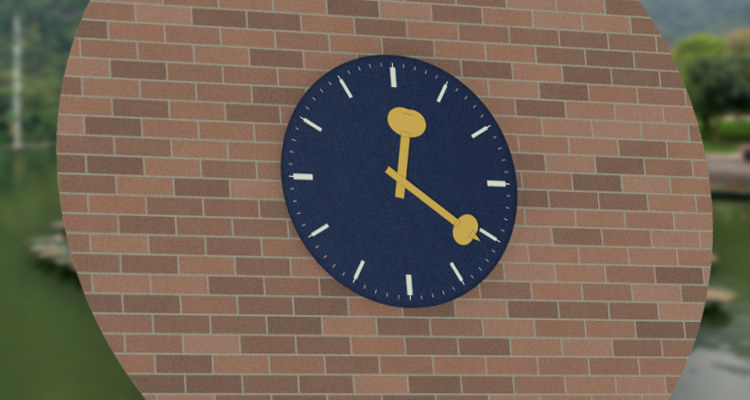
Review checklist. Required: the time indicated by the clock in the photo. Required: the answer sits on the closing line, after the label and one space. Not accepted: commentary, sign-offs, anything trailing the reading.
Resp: 12:21
